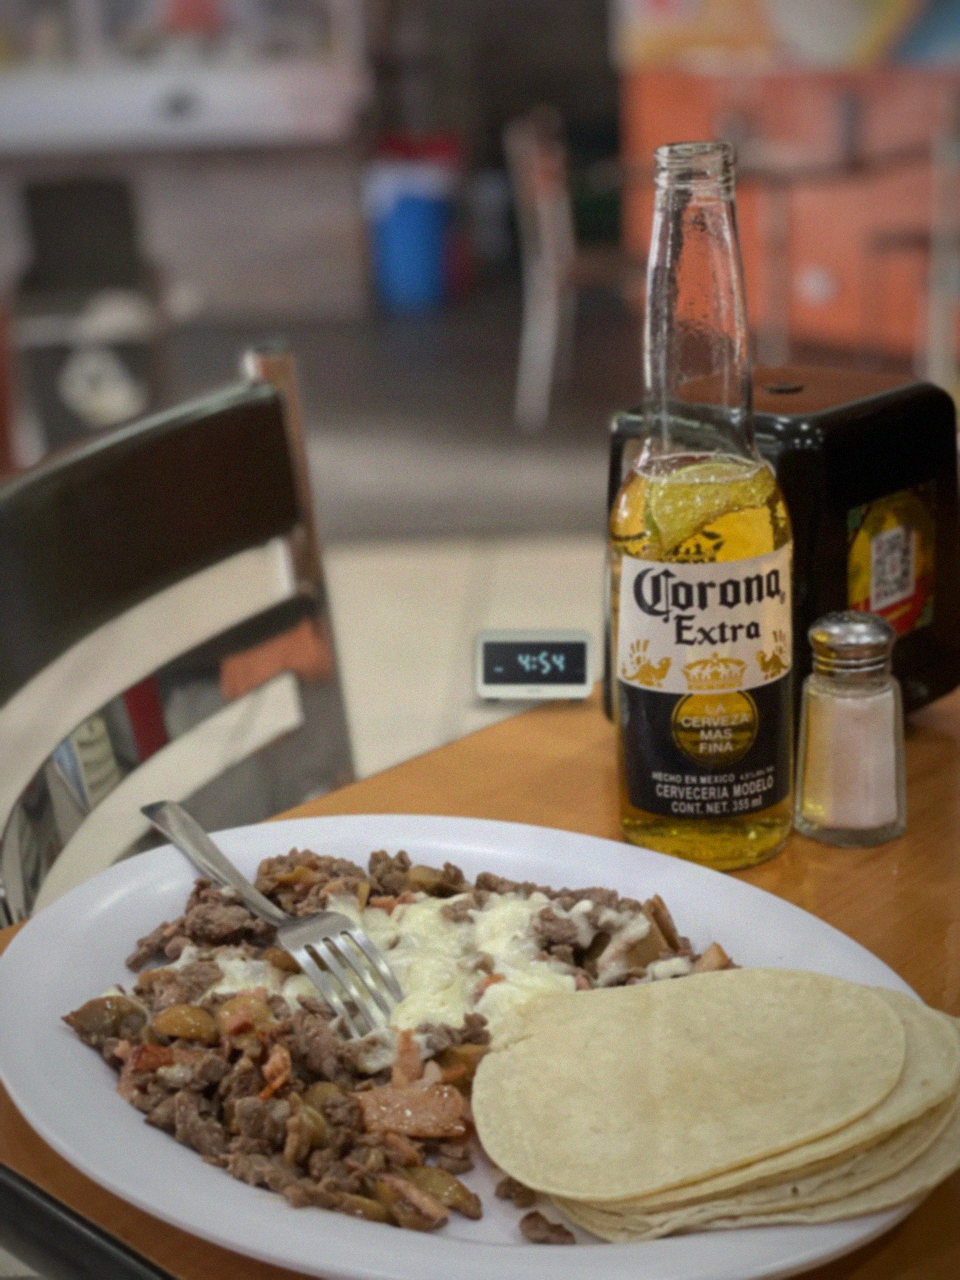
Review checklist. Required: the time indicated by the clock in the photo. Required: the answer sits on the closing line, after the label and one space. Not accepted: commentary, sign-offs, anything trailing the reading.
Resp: 4:54
